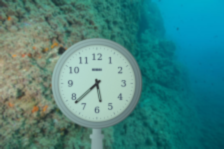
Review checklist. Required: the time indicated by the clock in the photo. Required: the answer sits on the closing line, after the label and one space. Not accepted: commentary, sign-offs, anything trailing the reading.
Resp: 5:38
